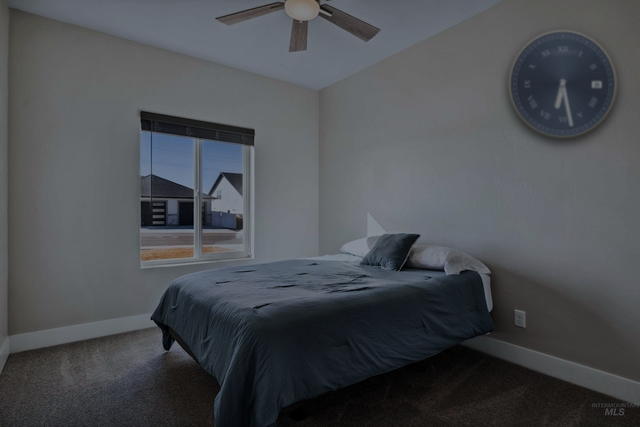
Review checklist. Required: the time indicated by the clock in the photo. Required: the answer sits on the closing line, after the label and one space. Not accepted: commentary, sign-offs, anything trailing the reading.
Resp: 6:28
